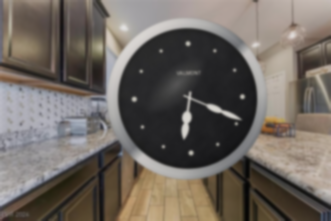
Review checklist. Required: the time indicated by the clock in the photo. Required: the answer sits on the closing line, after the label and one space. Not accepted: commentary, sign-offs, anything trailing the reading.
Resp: 6:19
